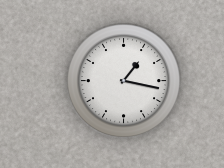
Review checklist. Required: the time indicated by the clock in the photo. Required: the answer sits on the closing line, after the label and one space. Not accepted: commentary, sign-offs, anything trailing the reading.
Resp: 1:17
